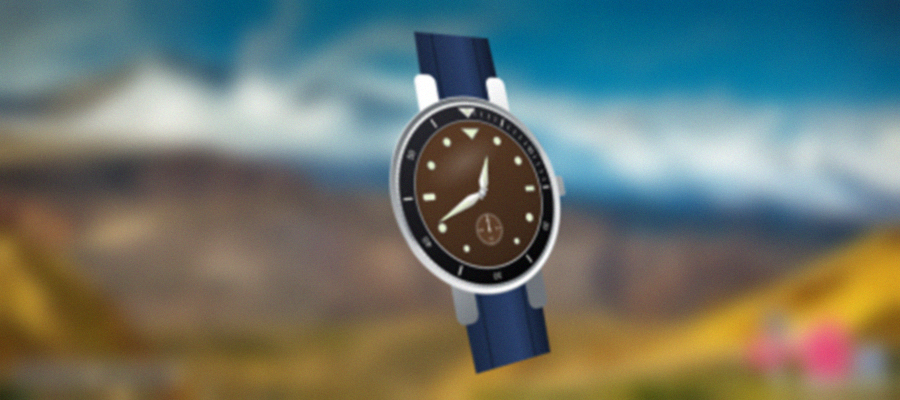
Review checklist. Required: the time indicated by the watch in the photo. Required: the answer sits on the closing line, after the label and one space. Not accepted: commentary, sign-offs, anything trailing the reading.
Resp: 12:41
